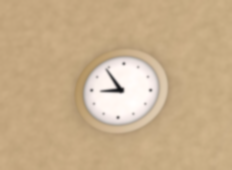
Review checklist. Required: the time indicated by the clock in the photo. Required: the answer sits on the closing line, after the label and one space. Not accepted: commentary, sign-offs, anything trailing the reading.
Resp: 8:54
